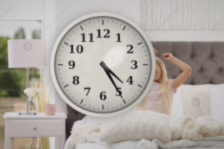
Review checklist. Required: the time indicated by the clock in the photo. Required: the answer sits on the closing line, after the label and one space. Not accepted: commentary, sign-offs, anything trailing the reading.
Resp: 4:25
